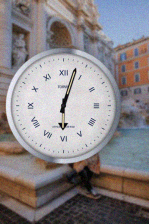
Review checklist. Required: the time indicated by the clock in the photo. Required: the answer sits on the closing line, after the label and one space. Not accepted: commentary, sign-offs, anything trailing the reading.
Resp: 6:03
